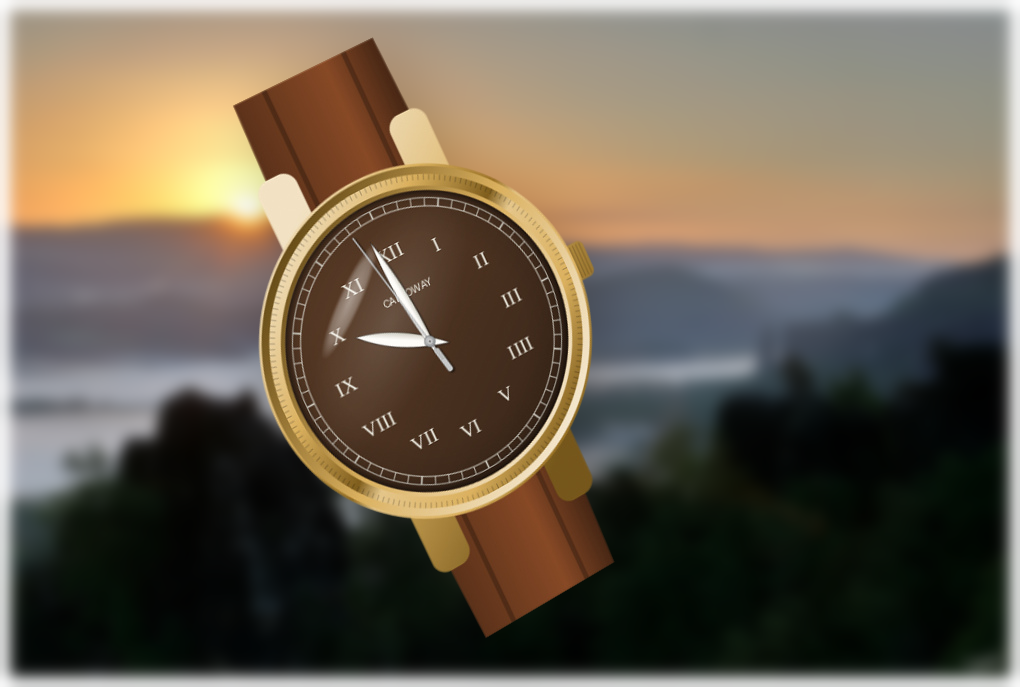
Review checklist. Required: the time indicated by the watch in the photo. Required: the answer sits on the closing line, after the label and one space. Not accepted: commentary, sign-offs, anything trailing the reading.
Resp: 9:58:58
